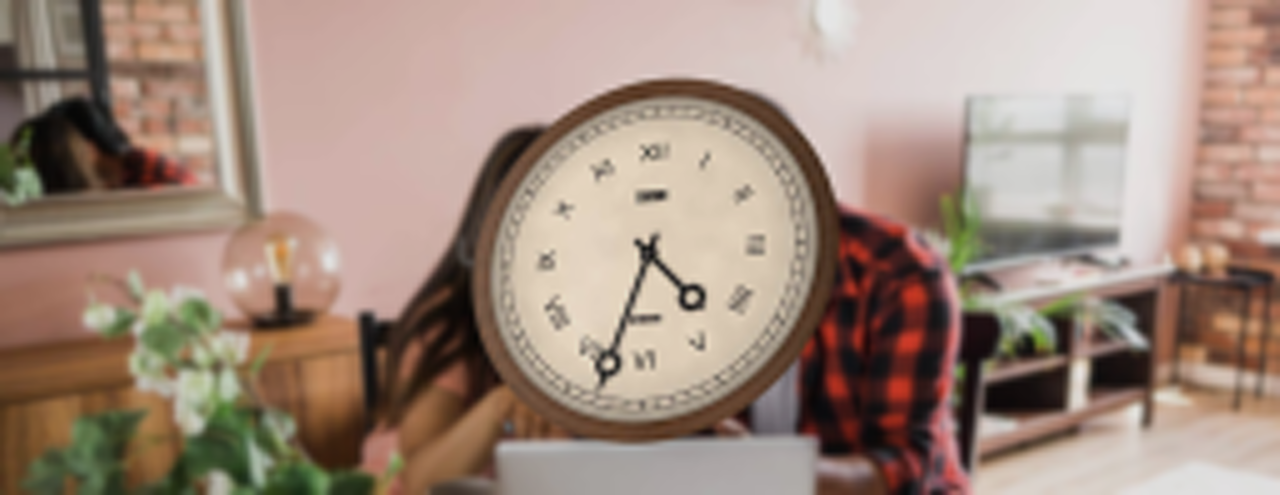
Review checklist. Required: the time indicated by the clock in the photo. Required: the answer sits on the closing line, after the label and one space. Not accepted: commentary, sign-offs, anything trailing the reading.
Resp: 4:33
